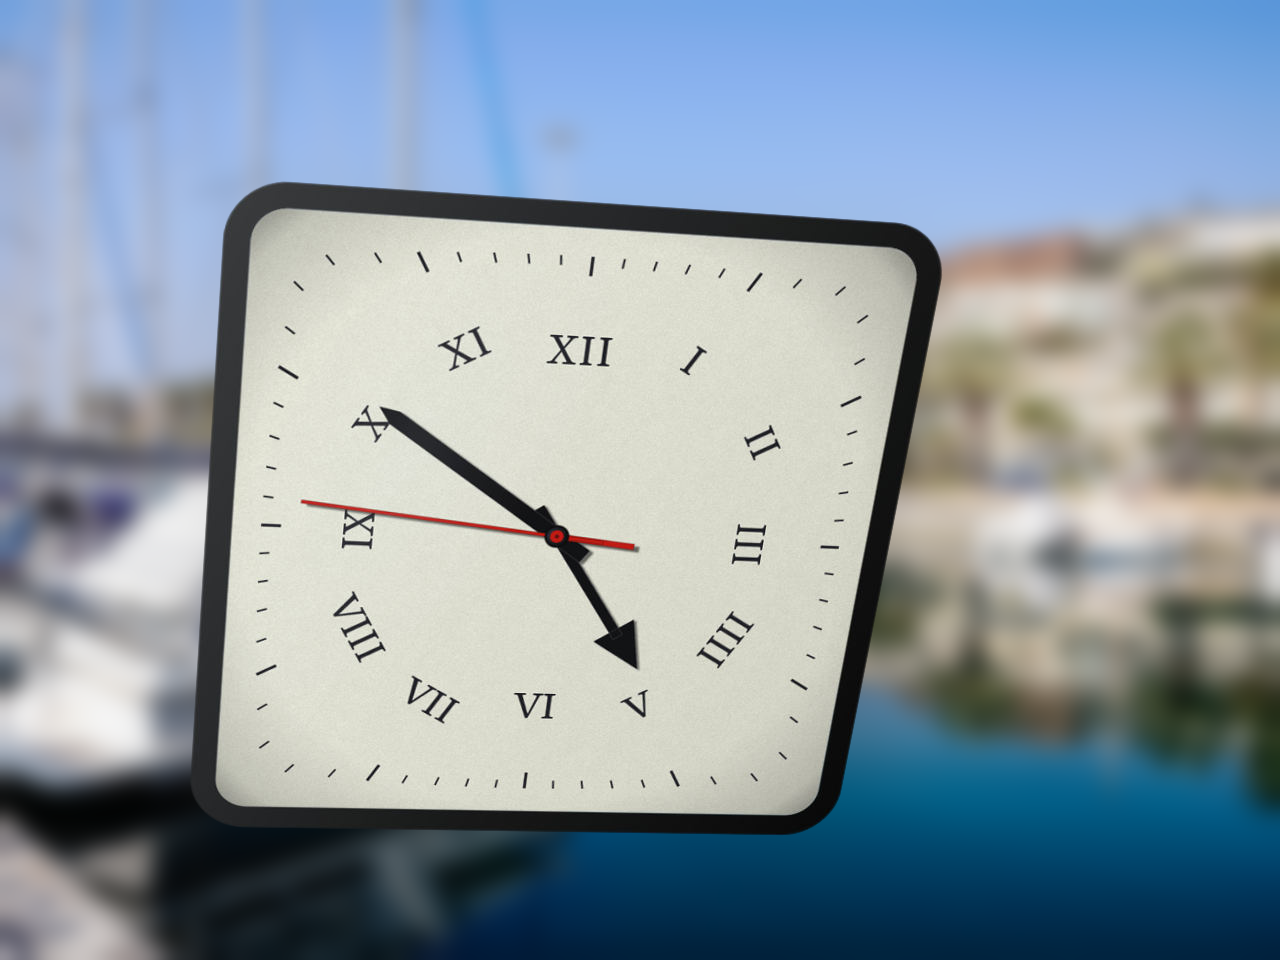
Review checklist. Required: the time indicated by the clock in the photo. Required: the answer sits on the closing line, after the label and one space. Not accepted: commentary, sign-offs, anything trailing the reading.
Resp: 4:50:46
